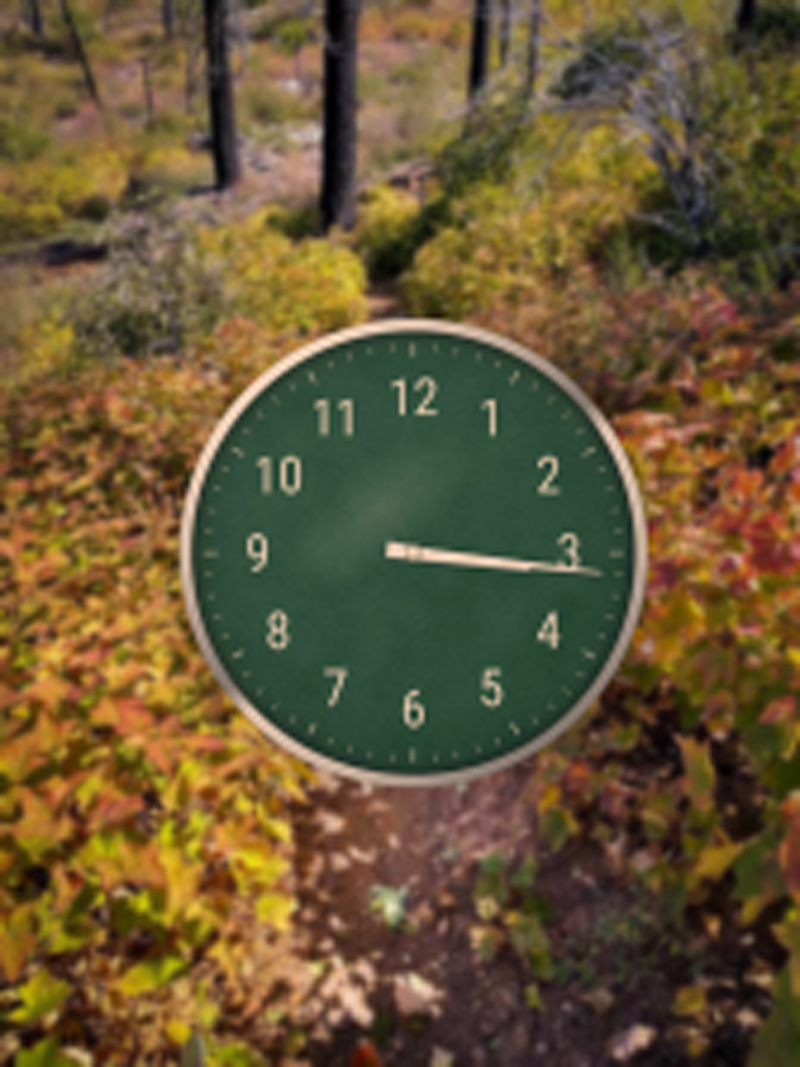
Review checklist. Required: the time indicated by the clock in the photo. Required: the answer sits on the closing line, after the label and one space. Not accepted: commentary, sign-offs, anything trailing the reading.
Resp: 3:16
